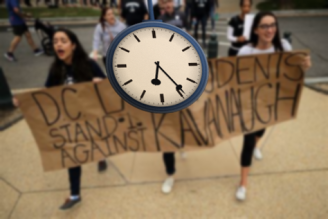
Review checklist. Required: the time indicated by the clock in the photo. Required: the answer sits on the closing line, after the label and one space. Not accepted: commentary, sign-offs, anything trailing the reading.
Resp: 6:24
